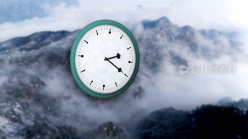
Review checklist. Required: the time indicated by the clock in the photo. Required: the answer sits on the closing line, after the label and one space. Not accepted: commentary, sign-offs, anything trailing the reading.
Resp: 2:20
